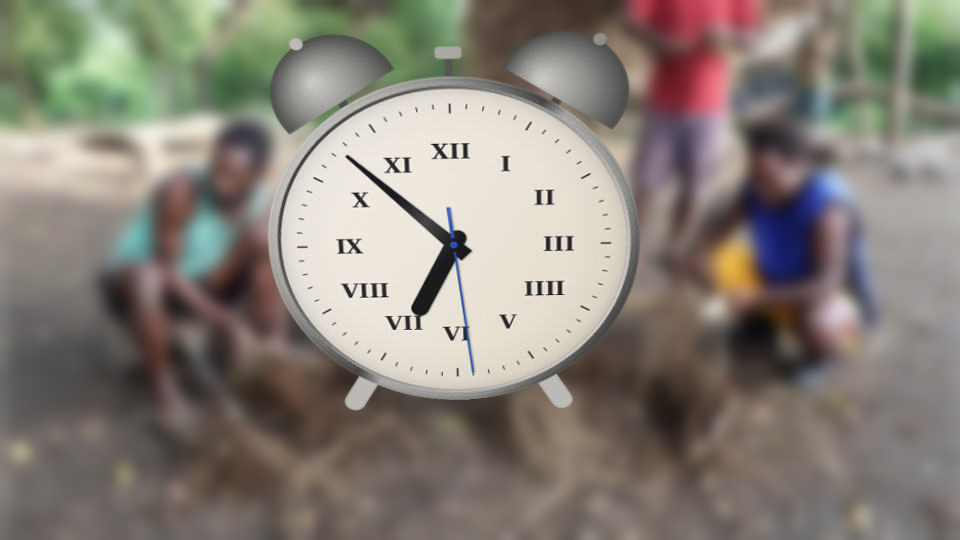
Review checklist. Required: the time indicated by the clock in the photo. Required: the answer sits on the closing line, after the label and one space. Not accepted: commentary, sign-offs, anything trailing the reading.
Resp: 6:52:29
